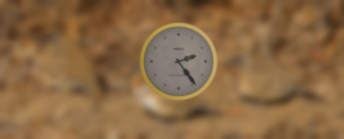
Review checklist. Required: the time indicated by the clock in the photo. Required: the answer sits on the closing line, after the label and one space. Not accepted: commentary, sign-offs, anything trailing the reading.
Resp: 2:24
